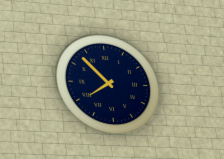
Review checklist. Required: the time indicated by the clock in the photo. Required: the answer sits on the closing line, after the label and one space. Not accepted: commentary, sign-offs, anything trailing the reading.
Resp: 7:53
